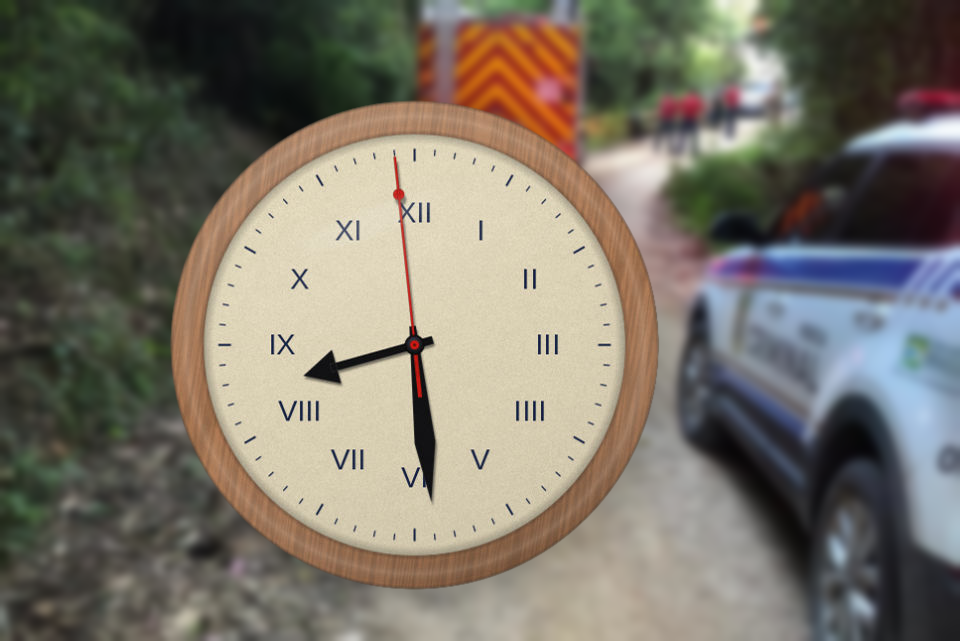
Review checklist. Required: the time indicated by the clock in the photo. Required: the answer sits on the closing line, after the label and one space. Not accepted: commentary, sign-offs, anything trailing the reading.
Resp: 8:28:59
